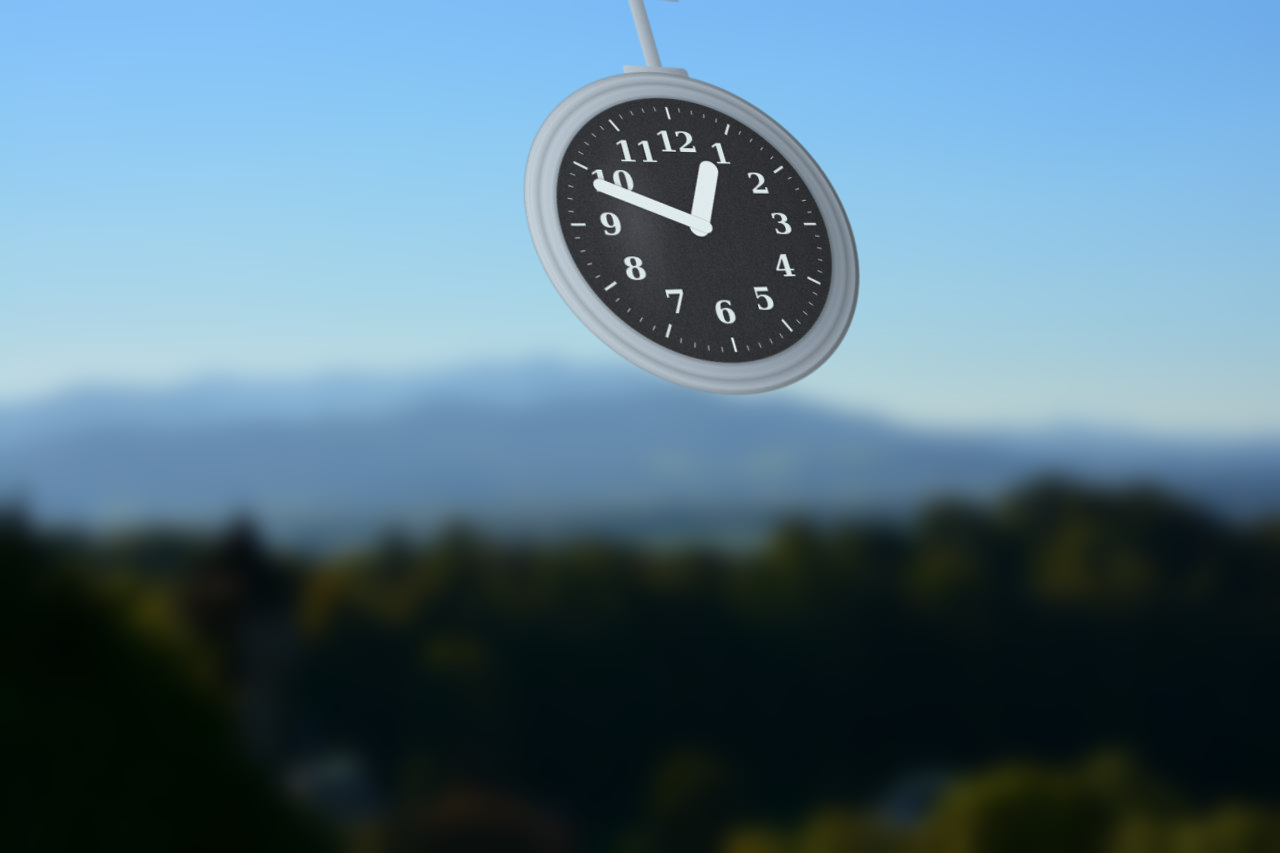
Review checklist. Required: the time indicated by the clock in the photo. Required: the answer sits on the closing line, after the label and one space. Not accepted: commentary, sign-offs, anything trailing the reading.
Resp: 12:49
